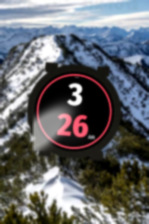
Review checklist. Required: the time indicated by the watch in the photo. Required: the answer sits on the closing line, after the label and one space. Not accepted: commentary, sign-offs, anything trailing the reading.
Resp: 3:26
